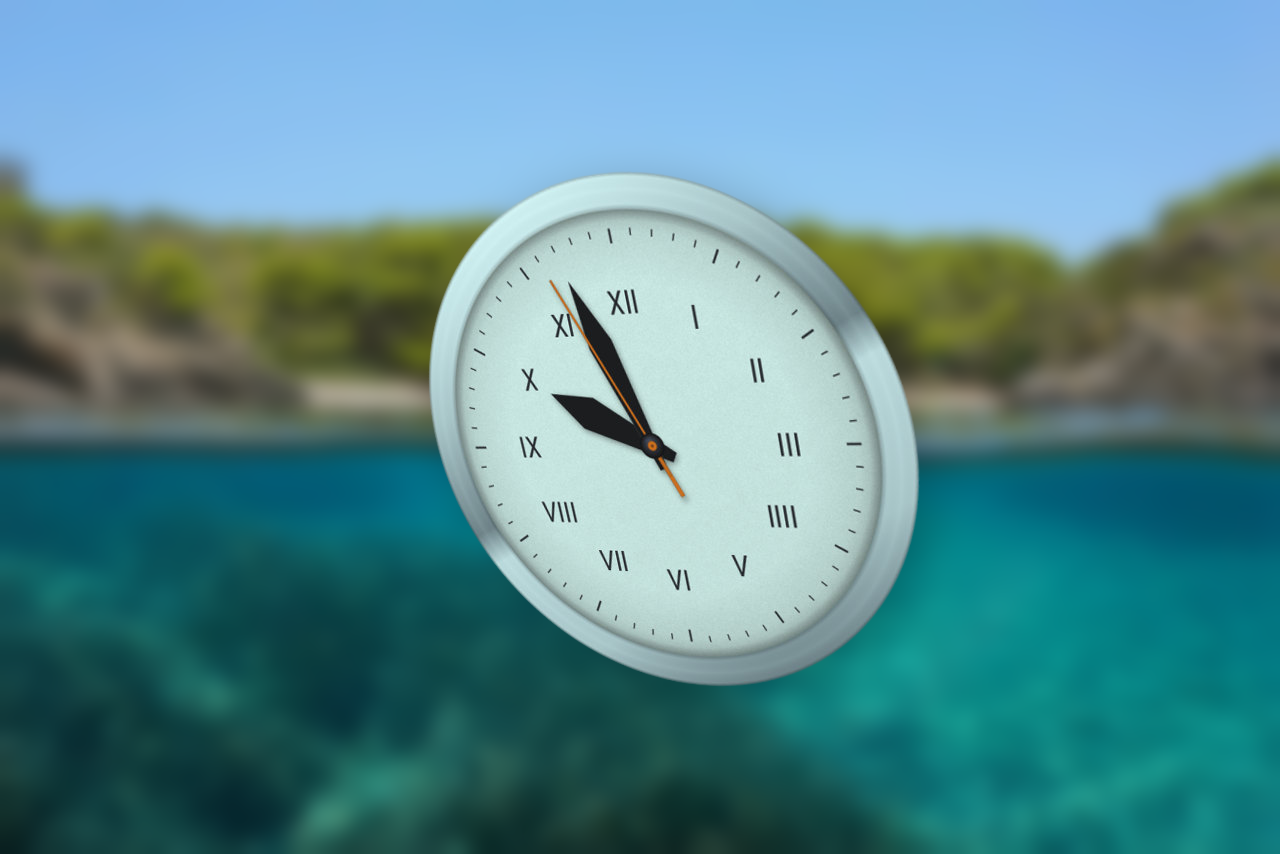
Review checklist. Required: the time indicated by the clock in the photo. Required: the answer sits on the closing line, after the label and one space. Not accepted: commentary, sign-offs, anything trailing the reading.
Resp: 9:56:56
